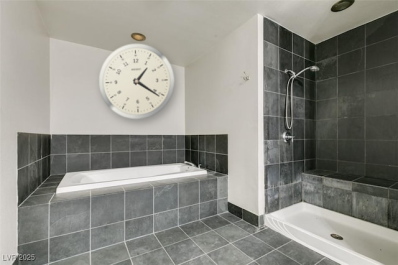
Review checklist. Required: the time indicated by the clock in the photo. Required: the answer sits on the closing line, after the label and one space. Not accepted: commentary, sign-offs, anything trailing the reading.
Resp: 1:21
